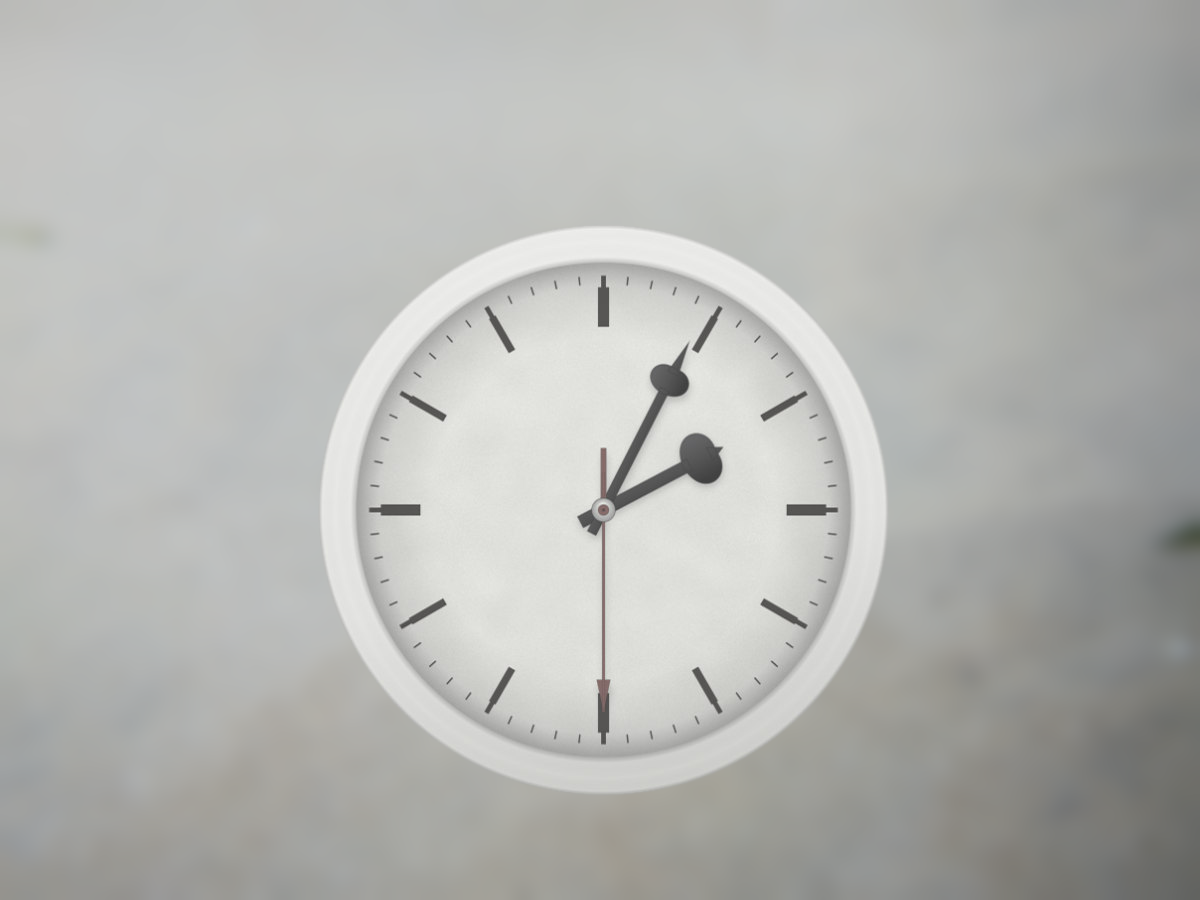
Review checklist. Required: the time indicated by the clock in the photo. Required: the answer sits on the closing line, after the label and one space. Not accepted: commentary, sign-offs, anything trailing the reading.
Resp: 2:04:30
